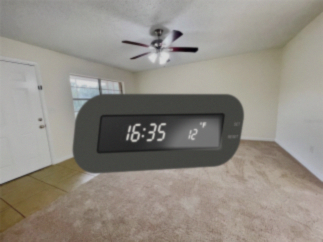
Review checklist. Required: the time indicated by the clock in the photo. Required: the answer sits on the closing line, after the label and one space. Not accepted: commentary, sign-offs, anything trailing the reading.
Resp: 16:35
